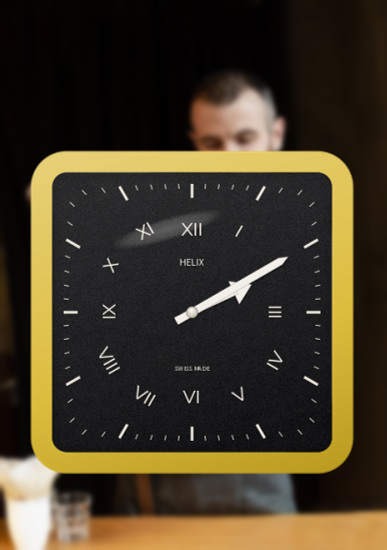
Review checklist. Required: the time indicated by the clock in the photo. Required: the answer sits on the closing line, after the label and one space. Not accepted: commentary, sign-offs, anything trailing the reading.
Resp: 2:10
